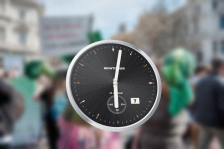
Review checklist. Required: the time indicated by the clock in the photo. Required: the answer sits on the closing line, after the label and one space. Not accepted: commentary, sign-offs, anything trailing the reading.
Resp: 6:02
